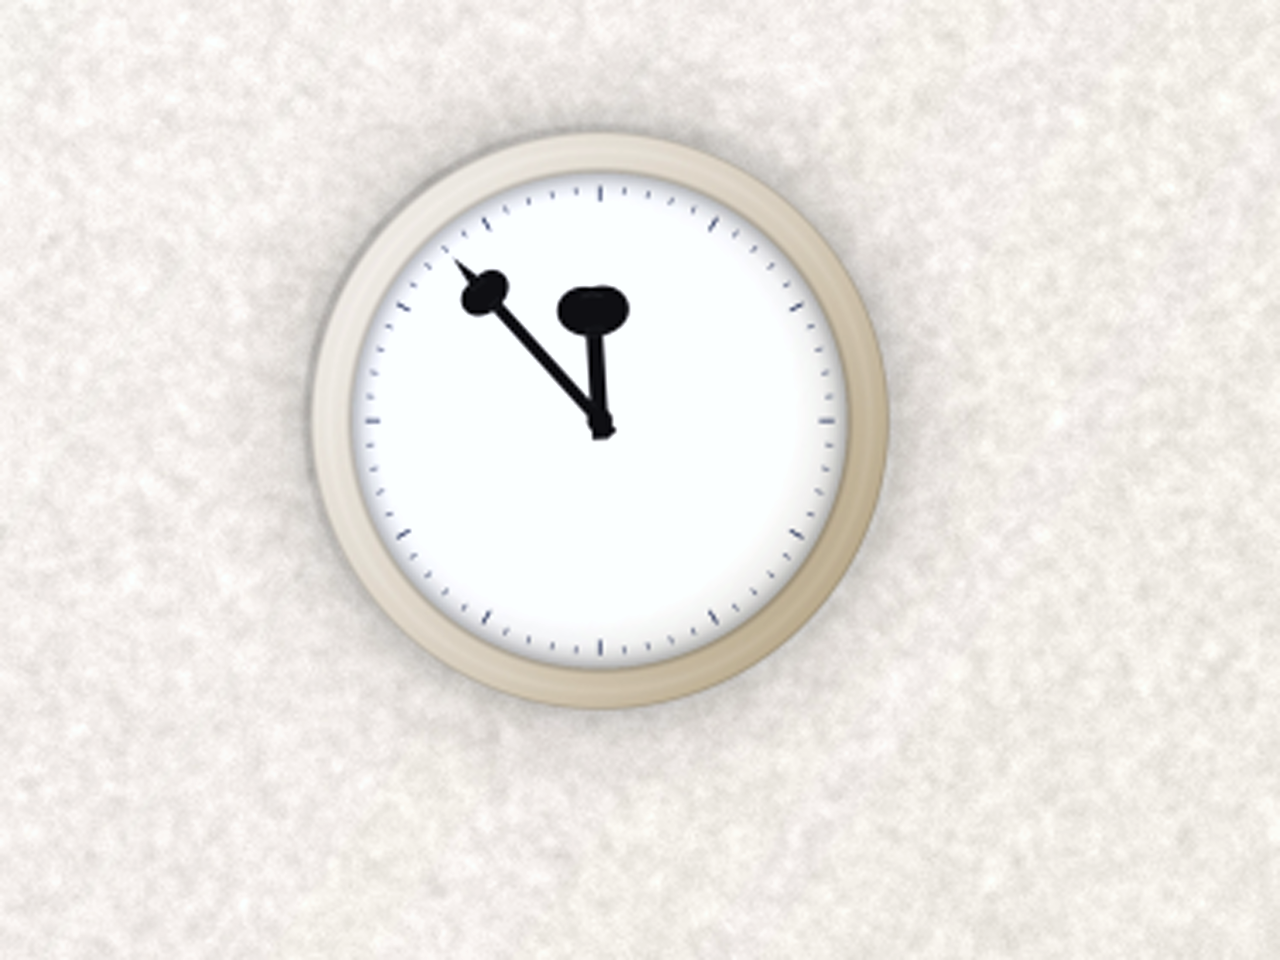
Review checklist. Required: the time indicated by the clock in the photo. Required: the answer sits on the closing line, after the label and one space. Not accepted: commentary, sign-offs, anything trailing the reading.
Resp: 11:53
